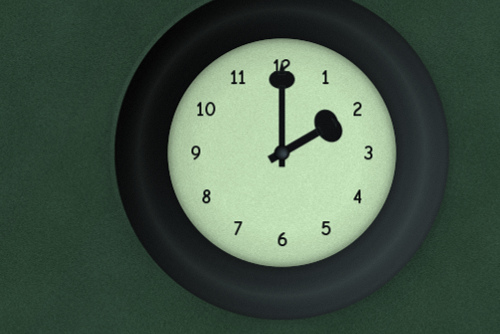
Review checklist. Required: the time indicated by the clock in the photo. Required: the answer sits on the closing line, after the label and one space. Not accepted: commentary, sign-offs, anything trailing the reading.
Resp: 2:00
